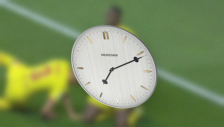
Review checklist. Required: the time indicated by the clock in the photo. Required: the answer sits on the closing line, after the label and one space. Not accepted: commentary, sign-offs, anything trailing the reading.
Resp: 7:11
